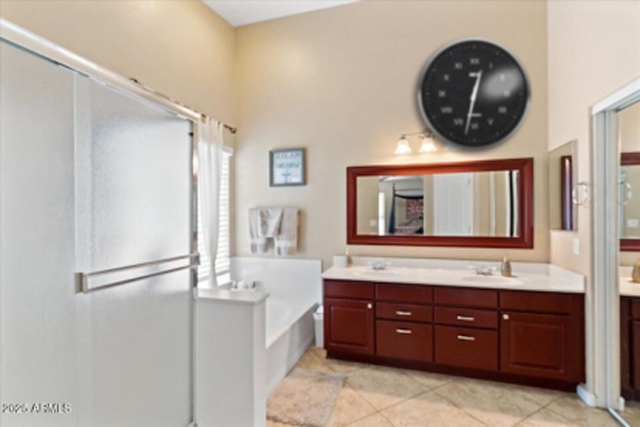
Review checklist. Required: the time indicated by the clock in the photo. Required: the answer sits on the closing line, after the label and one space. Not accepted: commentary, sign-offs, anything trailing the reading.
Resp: 12:32
